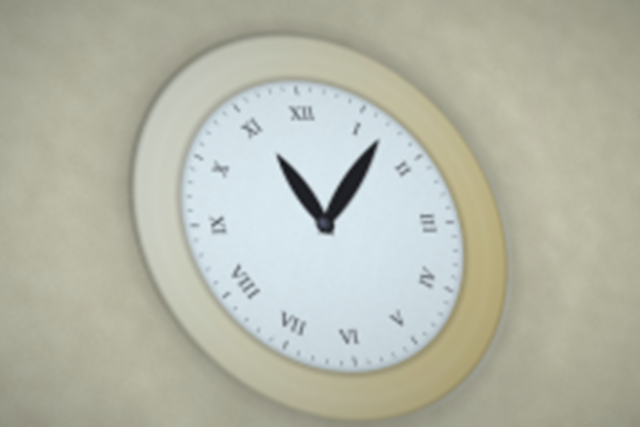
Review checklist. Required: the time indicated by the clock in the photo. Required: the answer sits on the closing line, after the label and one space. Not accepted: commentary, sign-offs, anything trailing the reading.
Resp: 11:07
